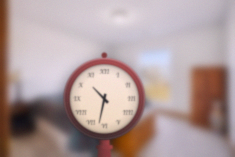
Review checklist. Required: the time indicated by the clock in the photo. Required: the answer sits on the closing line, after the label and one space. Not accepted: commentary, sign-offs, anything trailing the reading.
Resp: 10:32
